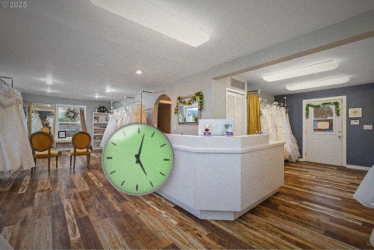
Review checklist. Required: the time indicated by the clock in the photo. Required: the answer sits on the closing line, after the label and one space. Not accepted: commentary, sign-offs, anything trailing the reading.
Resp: 5:02
